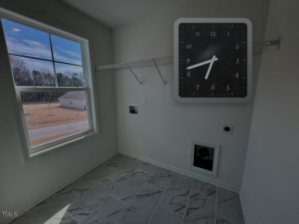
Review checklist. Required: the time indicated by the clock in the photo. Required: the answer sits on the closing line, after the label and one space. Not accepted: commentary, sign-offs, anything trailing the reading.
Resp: 6:42
